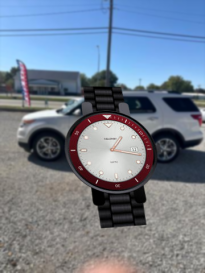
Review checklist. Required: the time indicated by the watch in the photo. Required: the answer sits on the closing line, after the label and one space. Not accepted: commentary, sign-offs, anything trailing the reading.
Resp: 1:17
